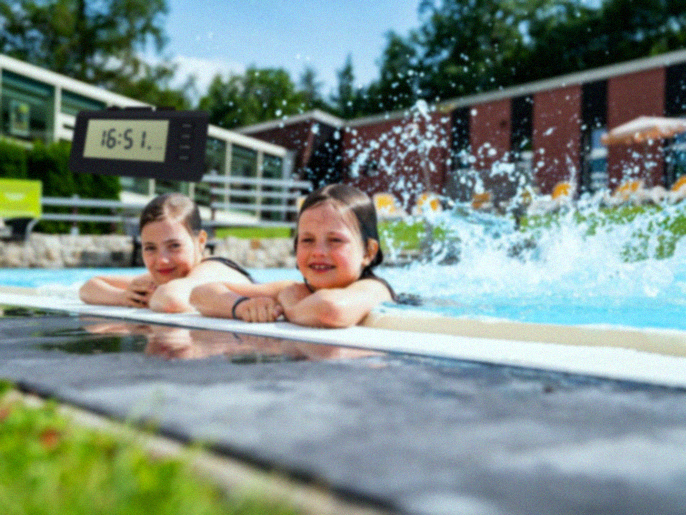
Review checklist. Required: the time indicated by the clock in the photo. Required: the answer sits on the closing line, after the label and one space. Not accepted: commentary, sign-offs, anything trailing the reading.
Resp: 16:51
